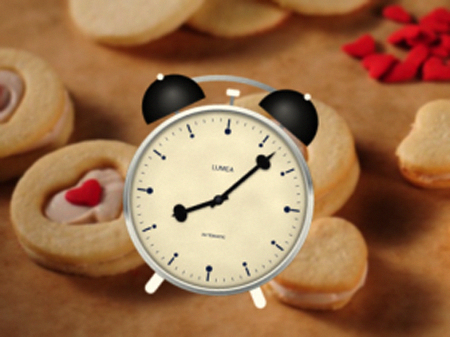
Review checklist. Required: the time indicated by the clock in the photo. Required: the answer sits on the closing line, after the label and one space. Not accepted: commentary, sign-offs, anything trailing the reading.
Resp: 8:07
